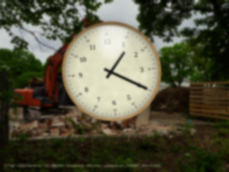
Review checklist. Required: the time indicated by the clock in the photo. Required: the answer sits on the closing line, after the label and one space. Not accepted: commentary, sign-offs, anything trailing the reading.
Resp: 1:20
